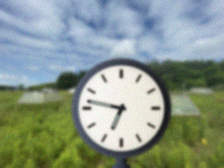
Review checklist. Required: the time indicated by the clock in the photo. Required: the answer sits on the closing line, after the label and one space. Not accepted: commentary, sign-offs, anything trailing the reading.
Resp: 6:47
